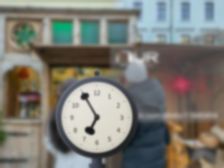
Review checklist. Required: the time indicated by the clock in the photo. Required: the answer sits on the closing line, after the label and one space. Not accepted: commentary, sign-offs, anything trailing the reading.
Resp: 6:55
